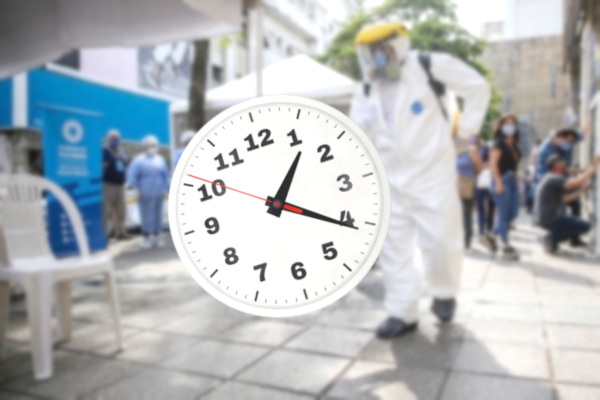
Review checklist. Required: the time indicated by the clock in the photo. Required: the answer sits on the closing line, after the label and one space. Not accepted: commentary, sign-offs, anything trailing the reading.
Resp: 1:20:51
